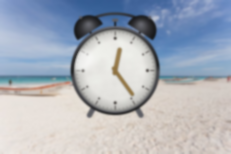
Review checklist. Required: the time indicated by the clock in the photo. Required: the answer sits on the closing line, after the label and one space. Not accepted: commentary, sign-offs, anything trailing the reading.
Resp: 12:24
